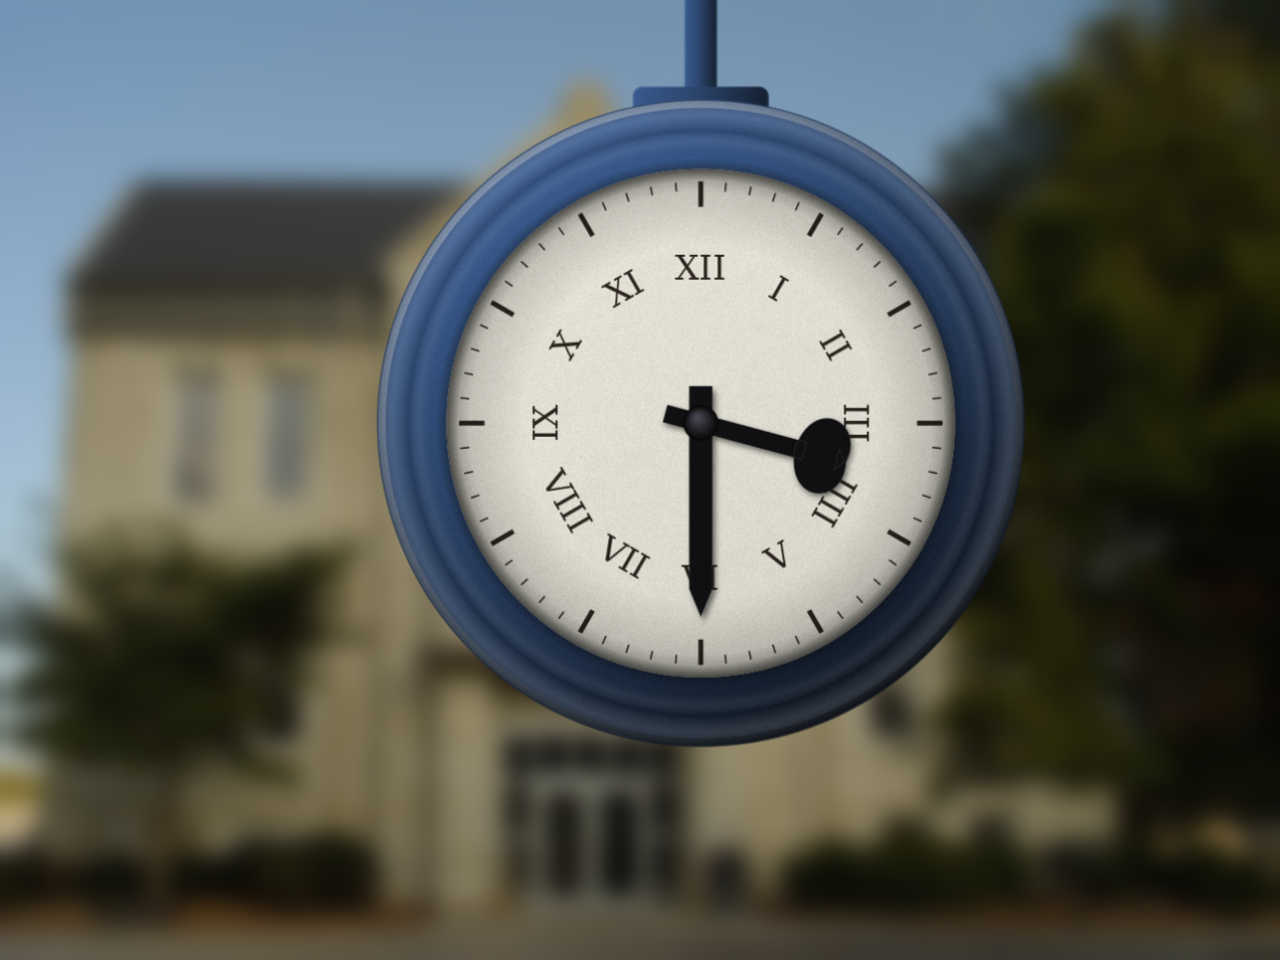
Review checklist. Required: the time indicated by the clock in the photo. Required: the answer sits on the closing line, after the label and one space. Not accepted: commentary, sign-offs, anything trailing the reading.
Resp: 3:30
